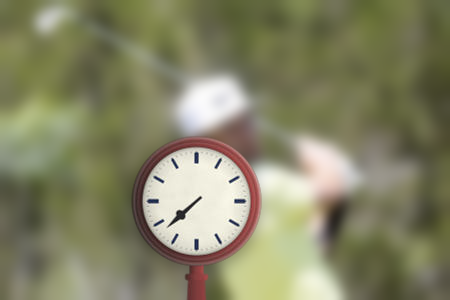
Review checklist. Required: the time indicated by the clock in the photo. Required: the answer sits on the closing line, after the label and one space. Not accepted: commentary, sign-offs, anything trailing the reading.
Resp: 7:38
